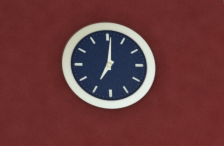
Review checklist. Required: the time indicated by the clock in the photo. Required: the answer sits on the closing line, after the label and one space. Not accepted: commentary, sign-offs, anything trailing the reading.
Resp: 7:01
